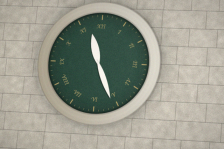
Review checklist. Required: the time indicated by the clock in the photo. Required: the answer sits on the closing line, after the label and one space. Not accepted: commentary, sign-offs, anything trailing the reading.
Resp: 11:26
